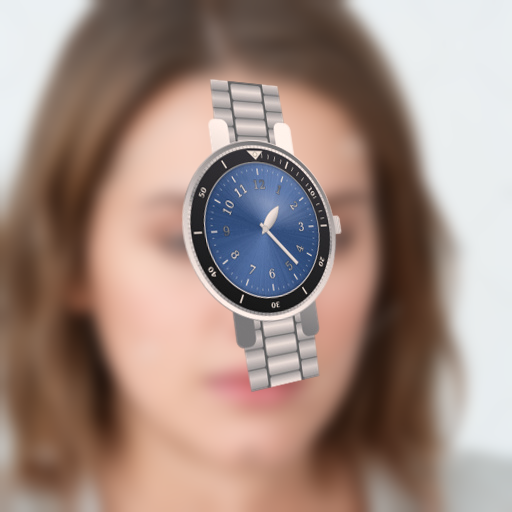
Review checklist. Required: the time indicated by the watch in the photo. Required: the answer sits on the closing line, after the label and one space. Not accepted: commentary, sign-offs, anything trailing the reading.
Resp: 1:23
